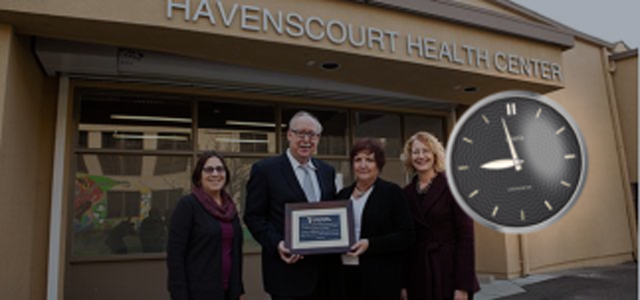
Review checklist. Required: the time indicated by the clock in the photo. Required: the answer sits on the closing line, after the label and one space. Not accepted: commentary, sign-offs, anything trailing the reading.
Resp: 8:58
